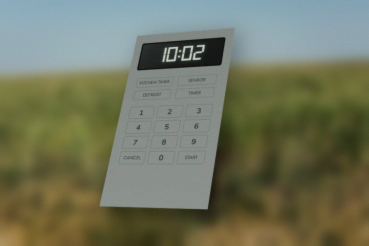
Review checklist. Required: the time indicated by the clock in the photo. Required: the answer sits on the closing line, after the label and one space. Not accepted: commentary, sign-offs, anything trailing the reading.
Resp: 10:02
